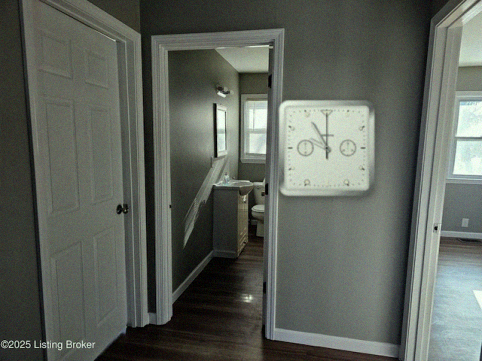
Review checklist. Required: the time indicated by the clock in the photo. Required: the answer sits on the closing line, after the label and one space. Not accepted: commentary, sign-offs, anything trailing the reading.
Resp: 9:55
